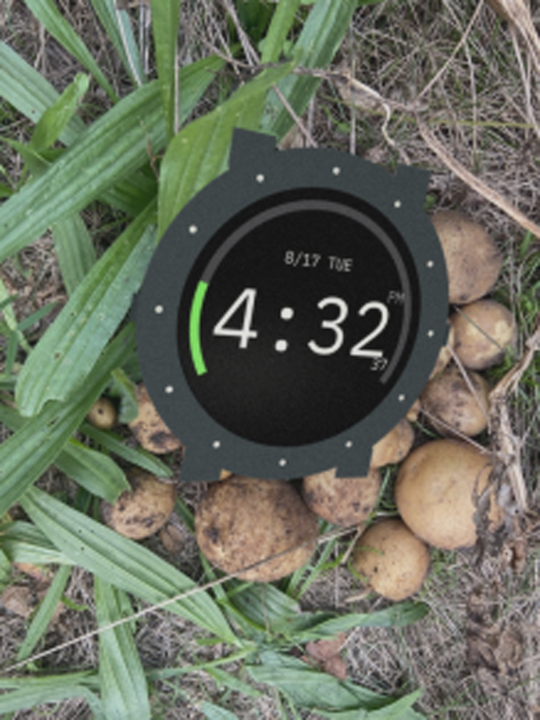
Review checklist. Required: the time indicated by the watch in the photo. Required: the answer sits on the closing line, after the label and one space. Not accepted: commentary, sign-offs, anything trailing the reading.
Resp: 4:32
